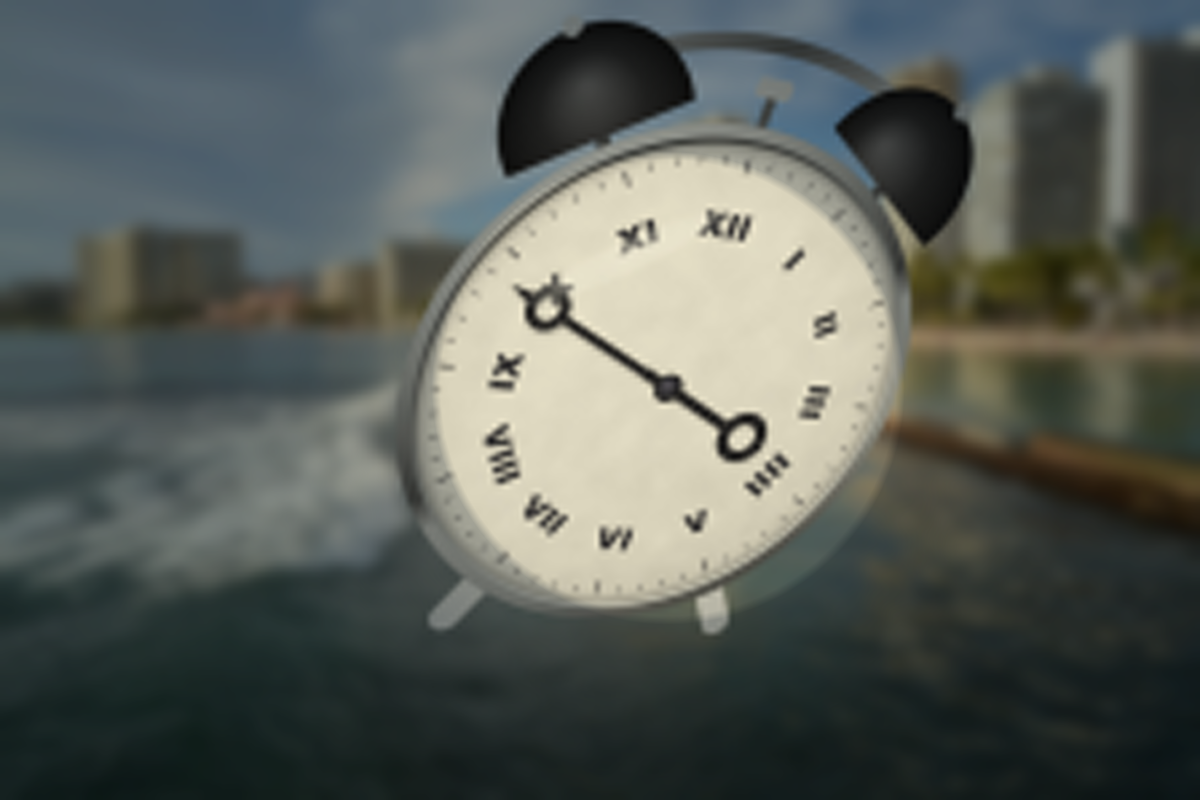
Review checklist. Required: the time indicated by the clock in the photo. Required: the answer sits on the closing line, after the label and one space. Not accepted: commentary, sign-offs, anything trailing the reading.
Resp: 3:49
